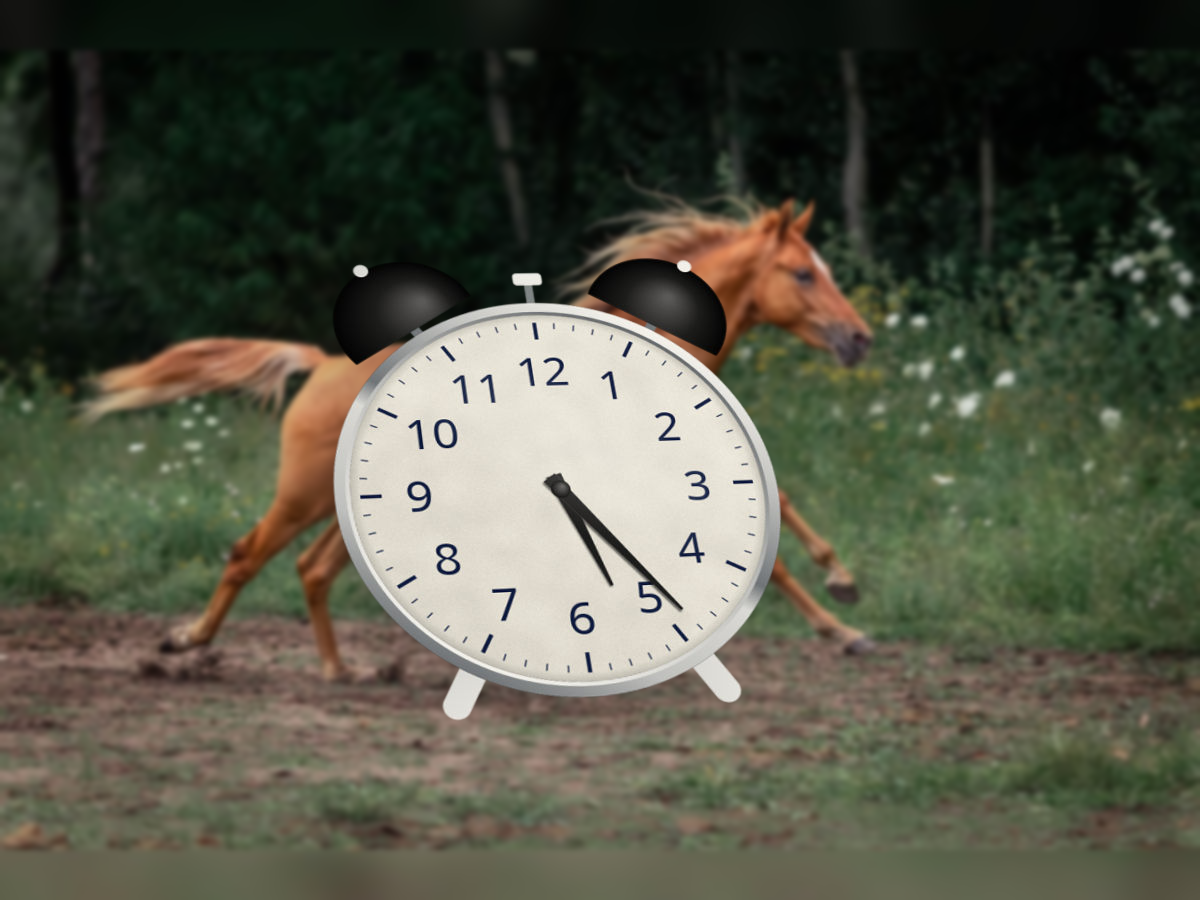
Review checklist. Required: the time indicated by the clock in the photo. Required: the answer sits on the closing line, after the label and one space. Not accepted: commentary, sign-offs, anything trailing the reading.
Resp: 5:24
